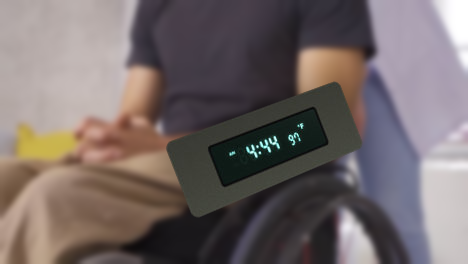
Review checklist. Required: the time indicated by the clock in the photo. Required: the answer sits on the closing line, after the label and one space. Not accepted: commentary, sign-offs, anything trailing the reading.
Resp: 4:44
